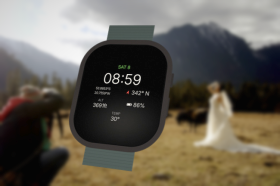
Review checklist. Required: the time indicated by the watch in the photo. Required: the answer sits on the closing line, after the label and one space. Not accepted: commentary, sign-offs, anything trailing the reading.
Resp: 8:59
